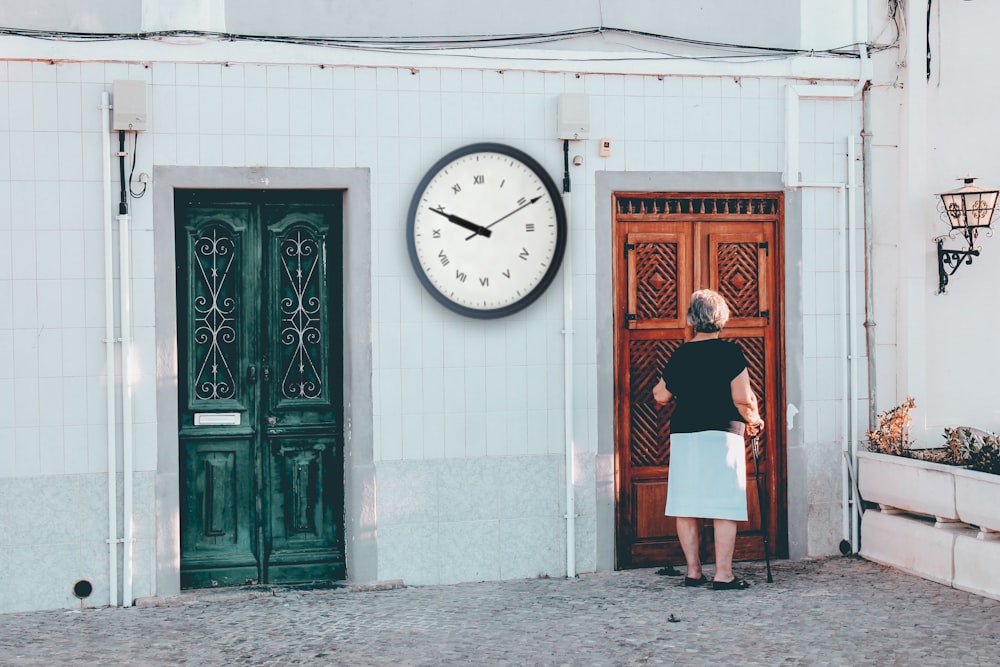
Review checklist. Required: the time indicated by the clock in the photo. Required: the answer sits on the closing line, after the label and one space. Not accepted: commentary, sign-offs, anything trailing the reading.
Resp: 9:49:11
